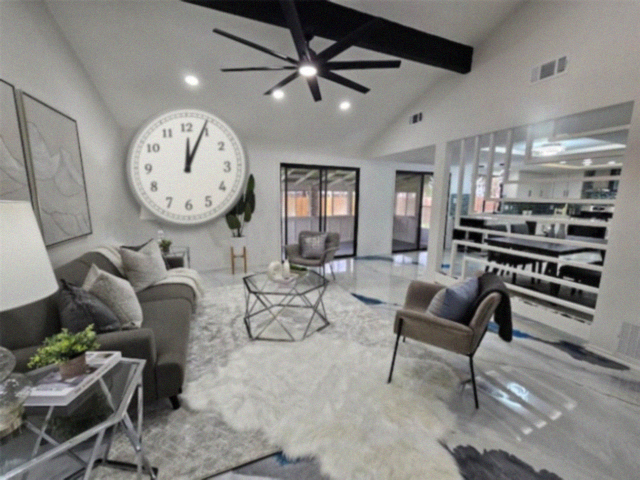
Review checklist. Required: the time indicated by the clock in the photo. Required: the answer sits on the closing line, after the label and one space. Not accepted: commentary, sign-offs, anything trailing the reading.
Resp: 12:04
